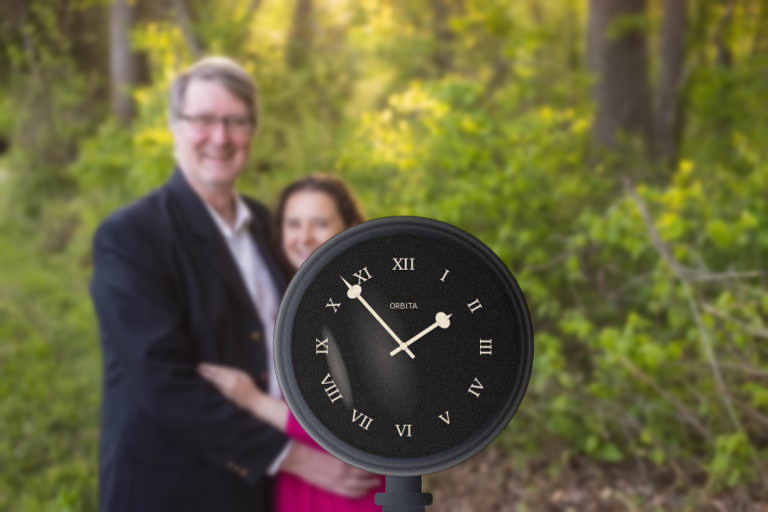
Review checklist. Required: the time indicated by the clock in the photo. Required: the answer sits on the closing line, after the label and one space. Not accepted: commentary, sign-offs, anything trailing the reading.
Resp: 1:53
